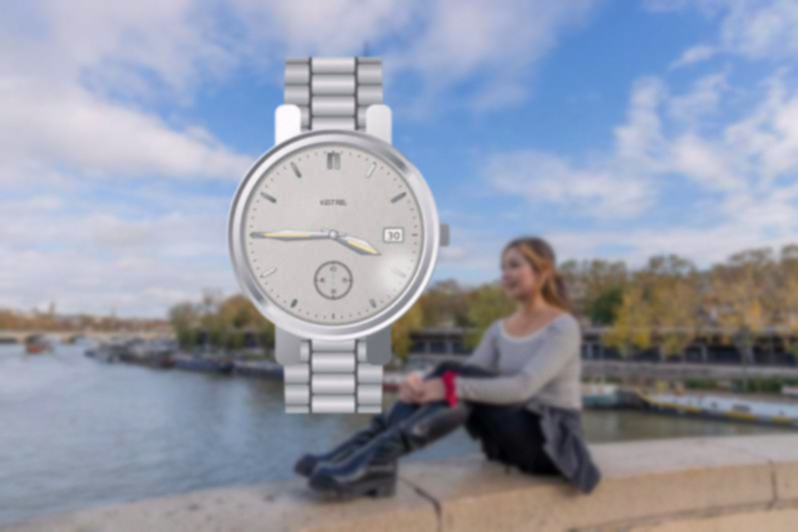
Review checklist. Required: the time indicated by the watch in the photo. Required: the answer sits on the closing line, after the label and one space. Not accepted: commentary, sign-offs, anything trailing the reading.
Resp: 3:45
